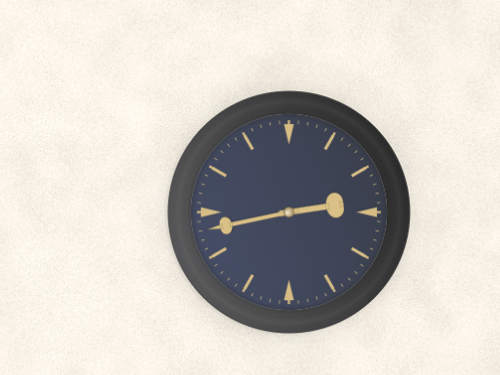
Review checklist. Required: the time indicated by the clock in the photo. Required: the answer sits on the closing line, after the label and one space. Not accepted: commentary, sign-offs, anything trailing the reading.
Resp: 2:43
